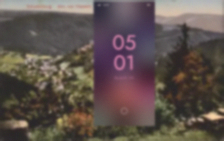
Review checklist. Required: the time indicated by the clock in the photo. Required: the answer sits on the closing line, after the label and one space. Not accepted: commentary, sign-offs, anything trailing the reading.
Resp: 5:01
